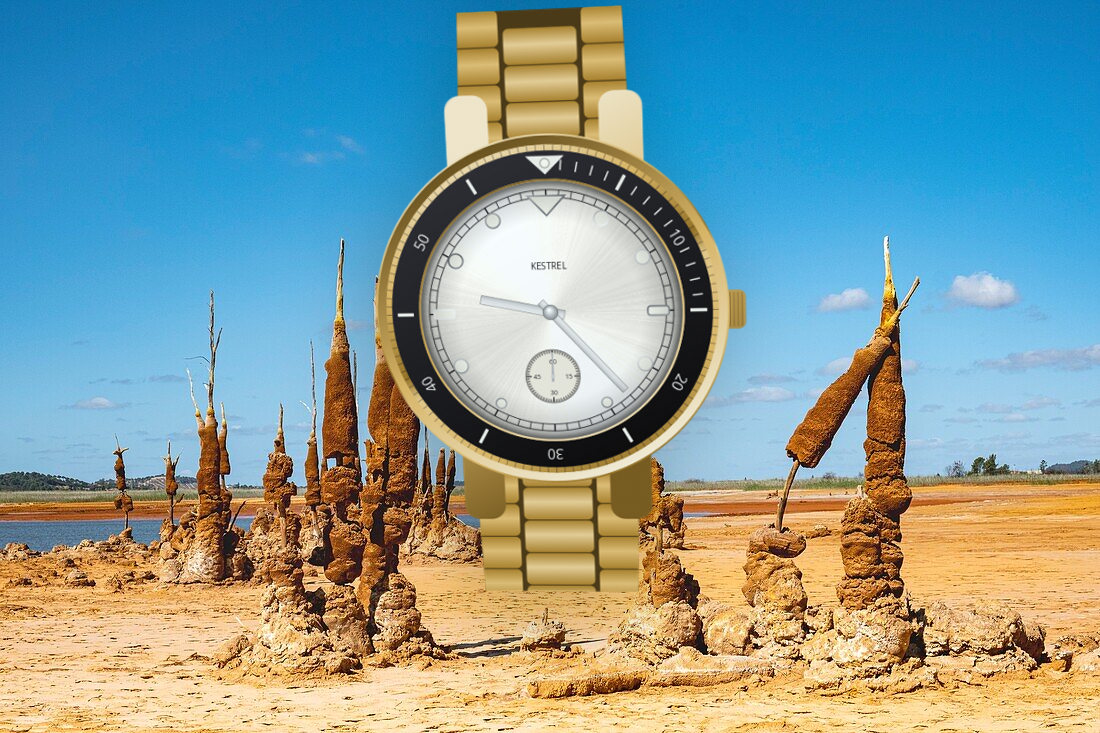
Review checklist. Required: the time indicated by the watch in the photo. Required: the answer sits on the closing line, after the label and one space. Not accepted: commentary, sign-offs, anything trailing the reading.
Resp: 9:23
